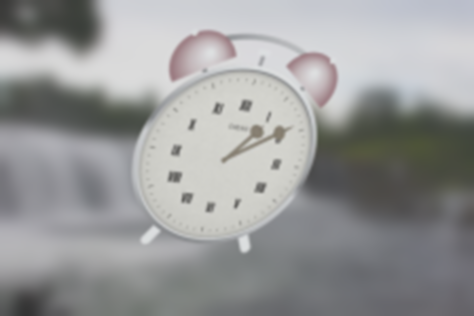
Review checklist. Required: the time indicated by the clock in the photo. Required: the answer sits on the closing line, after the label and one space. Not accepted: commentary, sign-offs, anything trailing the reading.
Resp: 1:09
